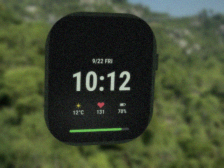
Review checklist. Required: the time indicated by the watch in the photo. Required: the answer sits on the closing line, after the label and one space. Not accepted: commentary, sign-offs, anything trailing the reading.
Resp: 10:12
